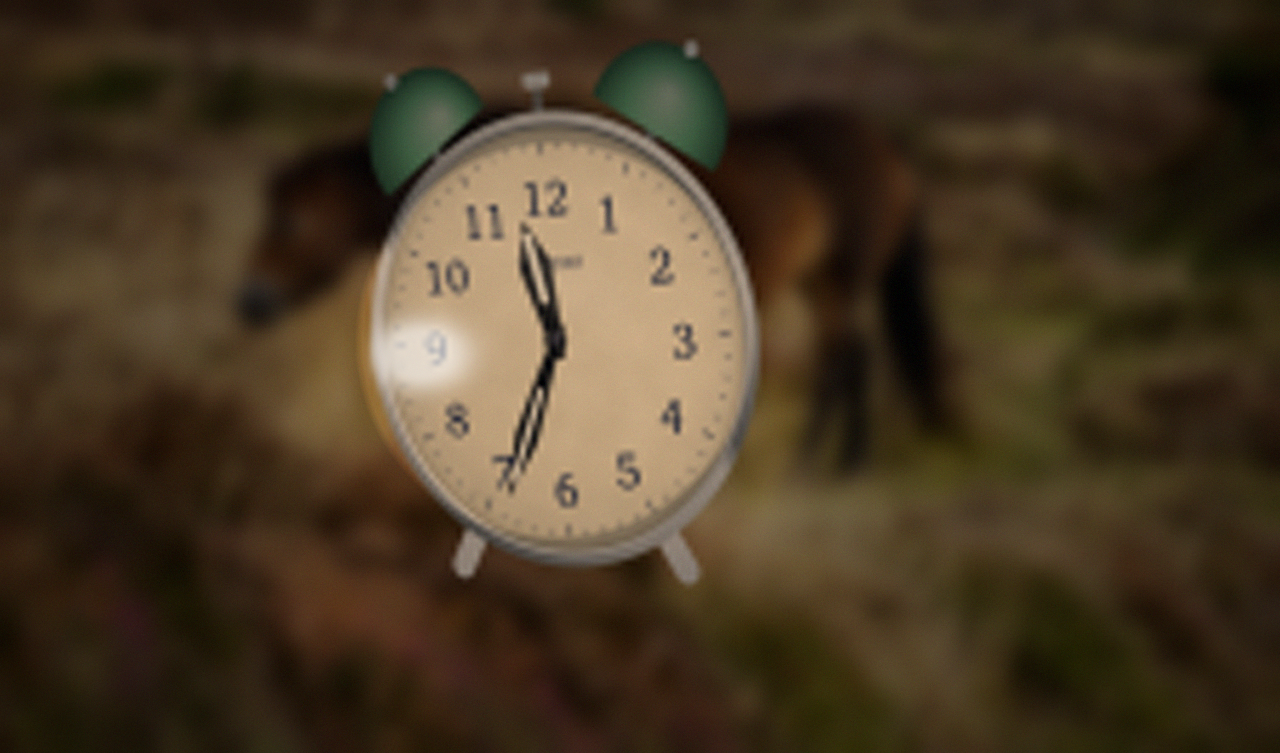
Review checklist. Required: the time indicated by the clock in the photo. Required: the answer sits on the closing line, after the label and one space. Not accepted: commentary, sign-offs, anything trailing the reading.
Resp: 11:34
